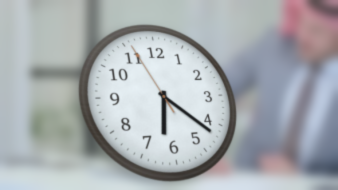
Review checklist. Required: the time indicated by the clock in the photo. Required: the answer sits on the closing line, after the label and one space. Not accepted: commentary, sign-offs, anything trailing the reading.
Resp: 6:21:56
